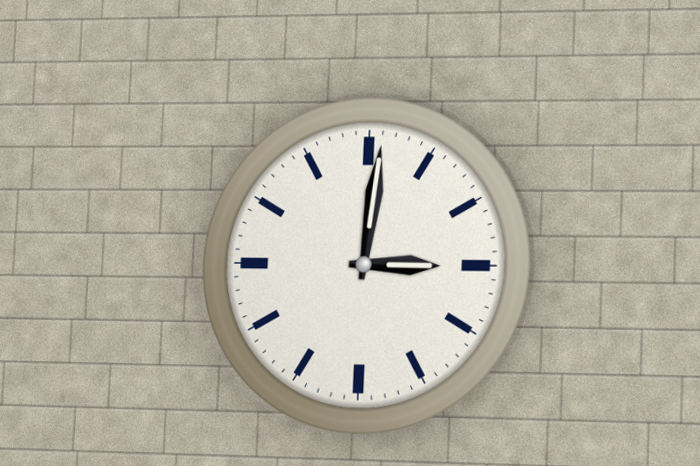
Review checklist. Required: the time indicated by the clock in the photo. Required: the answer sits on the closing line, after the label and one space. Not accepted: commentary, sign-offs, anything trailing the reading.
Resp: 3:01
